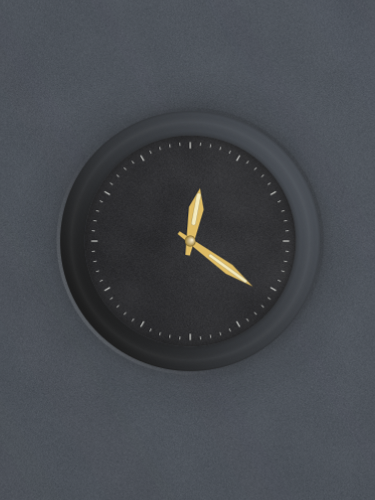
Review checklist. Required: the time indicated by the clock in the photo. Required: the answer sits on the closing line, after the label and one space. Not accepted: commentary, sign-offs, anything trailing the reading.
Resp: 12:21
